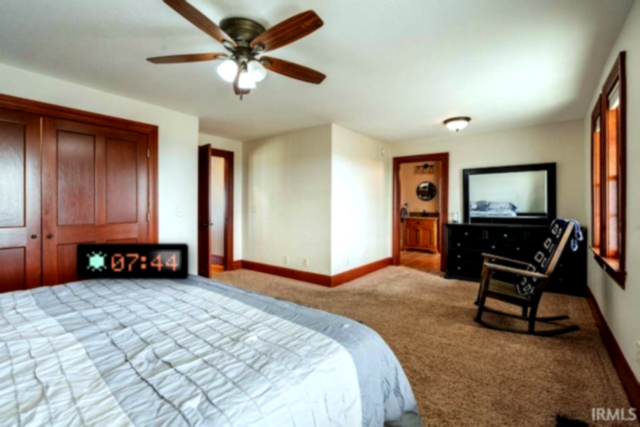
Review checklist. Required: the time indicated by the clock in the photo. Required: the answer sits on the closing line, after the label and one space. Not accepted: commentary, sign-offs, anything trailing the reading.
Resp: 7:44
